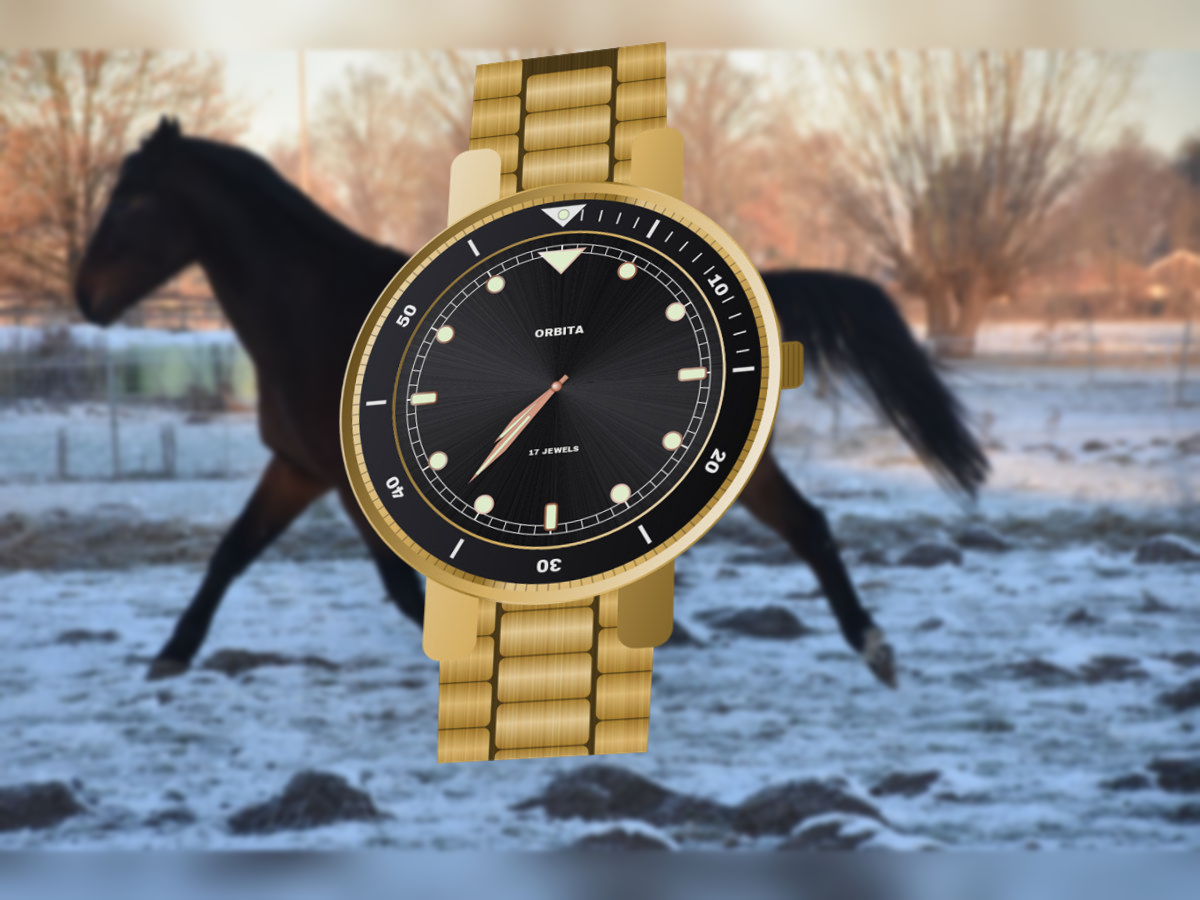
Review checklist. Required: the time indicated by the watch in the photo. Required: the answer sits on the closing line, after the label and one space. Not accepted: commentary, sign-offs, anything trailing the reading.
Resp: 7:37
